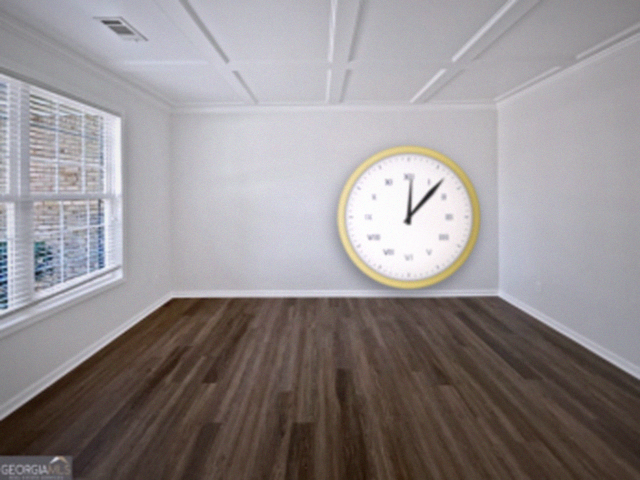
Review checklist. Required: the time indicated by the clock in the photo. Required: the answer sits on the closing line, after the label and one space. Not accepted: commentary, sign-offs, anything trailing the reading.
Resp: 12:07
